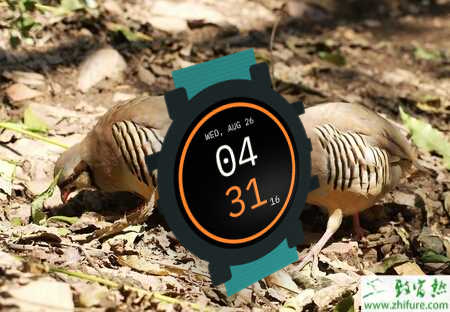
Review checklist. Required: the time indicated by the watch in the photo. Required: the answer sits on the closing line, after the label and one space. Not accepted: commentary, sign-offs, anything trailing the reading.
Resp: 4:31:16
